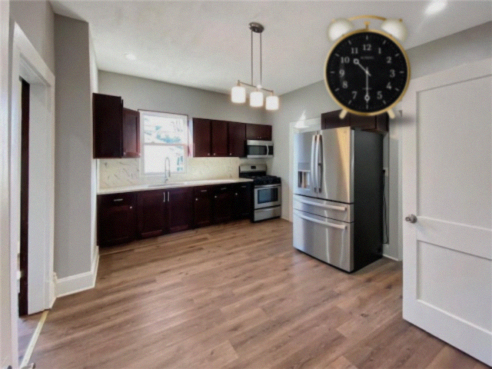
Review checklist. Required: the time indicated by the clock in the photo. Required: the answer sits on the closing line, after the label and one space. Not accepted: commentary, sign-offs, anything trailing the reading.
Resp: 10:30
